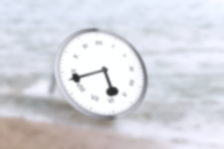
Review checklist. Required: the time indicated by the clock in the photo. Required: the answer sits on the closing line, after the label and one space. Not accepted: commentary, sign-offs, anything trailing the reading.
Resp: 5:43
